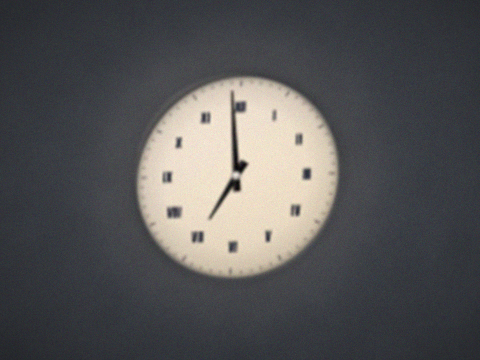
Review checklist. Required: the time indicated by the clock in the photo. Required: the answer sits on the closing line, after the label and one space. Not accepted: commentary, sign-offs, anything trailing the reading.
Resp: 6:59
